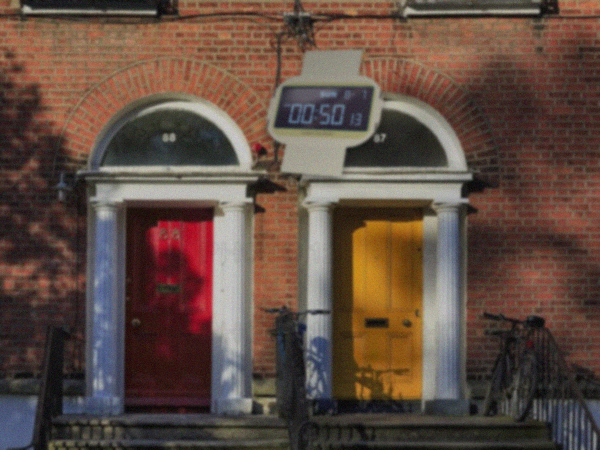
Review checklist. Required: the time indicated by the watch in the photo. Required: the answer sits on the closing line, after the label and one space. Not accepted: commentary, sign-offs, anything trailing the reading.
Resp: 0:50
